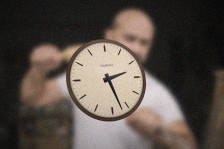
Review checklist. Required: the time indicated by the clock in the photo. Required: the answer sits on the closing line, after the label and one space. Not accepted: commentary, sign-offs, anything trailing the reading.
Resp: 2:27
